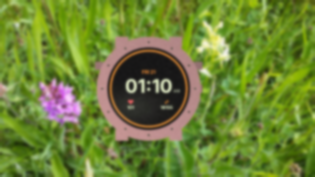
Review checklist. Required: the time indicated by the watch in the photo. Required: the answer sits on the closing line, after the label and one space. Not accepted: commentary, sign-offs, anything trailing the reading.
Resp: 1:10
